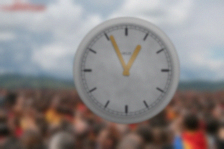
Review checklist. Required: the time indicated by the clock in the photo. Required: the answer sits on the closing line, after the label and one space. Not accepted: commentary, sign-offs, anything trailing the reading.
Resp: 12:56
